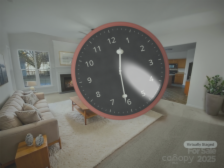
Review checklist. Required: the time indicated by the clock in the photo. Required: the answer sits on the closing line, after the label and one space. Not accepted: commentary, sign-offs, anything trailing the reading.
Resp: 12:31
